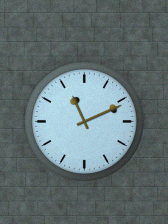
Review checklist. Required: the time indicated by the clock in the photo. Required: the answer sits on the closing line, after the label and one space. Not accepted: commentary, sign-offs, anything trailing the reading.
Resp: 11:11
